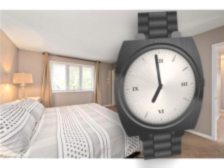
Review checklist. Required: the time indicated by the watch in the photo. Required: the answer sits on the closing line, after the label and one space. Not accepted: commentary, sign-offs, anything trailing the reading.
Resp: 6:59
